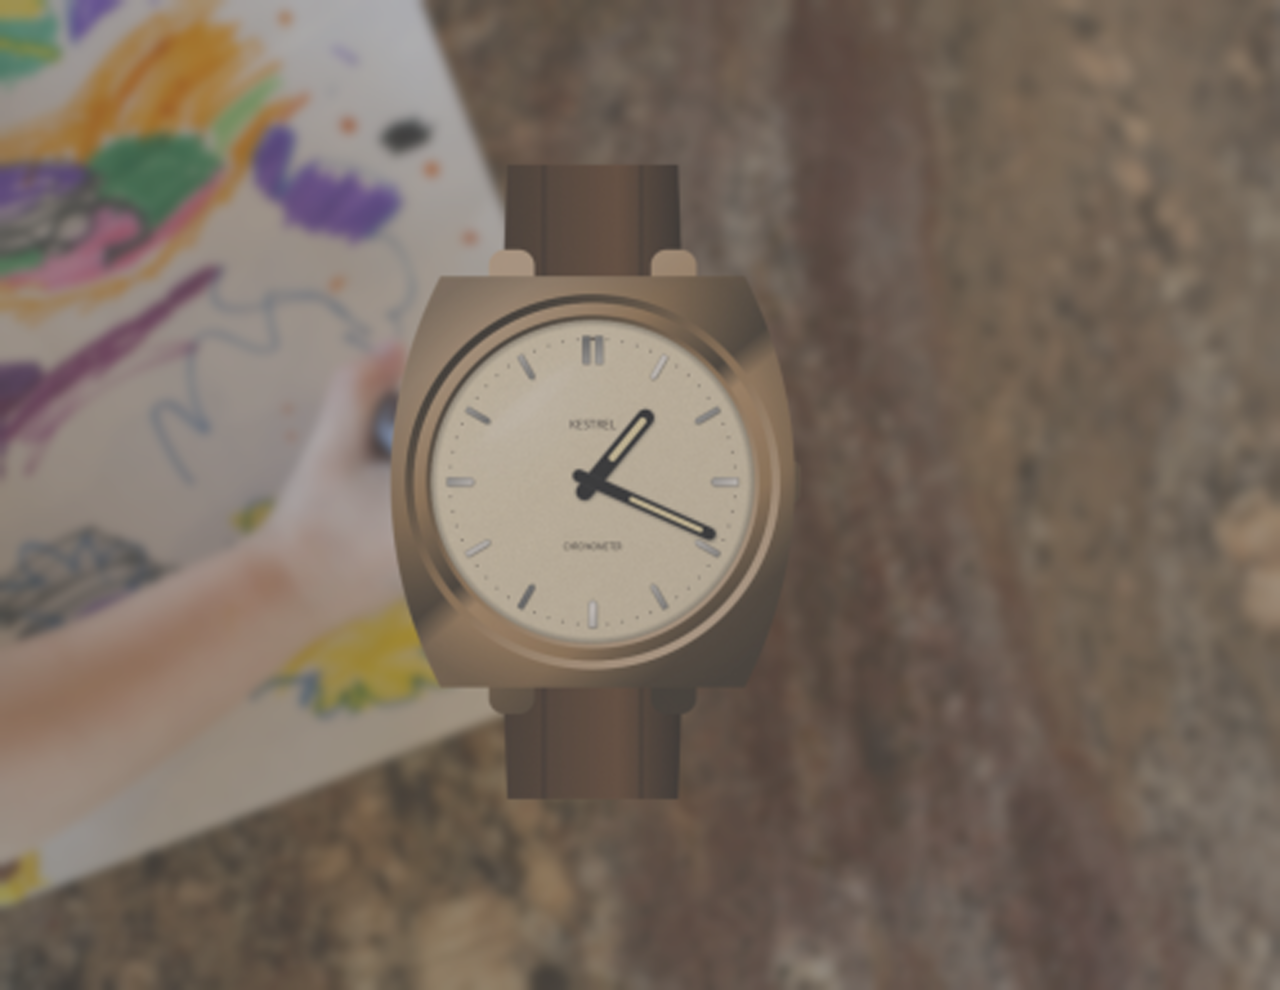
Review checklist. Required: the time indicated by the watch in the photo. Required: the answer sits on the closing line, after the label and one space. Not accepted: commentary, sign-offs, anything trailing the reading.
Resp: 1:19
